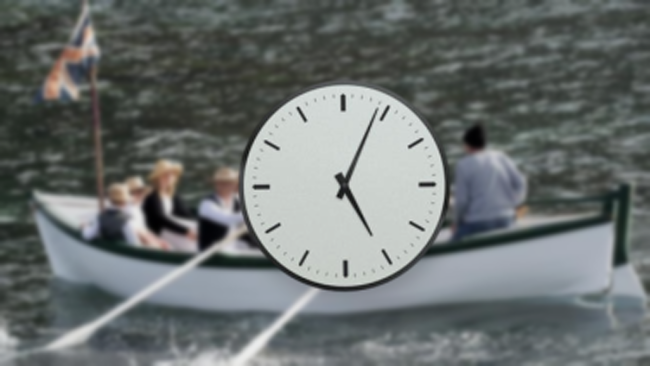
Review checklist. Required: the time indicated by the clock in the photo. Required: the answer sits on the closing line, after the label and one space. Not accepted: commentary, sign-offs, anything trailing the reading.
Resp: 5:04
